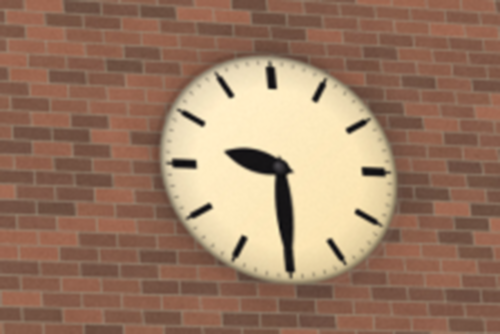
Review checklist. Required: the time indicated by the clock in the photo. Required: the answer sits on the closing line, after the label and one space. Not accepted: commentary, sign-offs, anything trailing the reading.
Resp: 9:30
